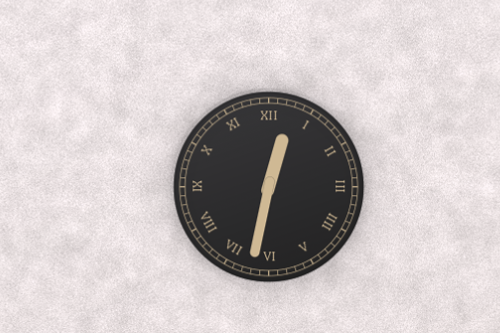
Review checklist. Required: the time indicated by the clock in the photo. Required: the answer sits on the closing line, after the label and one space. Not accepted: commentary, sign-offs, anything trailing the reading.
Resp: 12:32
